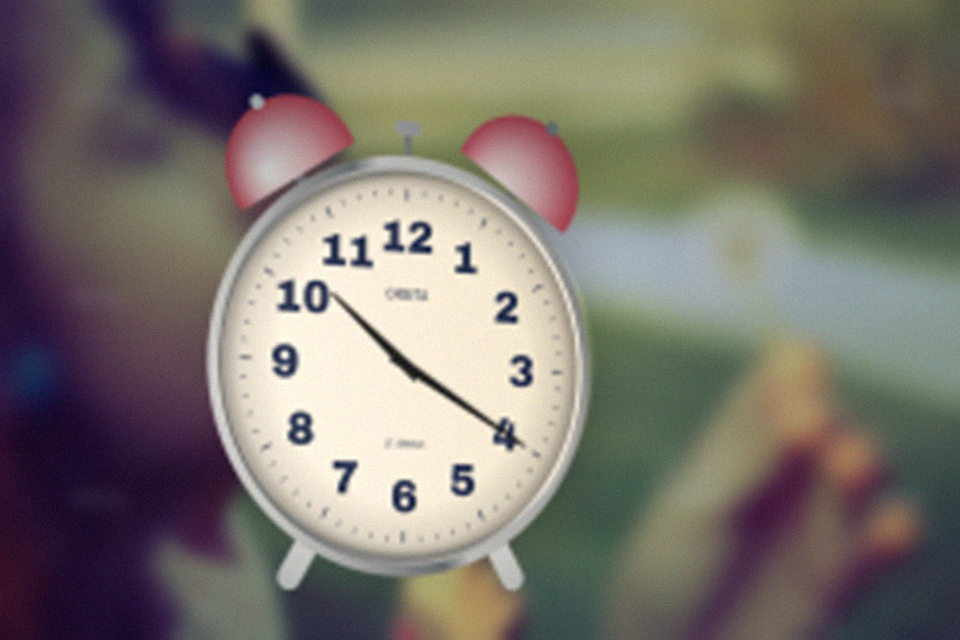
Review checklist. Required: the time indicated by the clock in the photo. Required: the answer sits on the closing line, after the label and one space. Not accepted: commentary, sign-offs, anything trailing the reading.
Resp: 10:20
